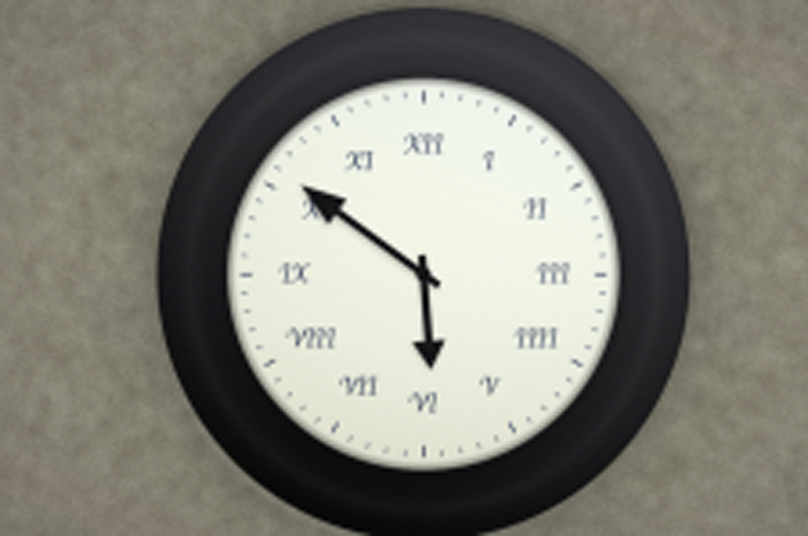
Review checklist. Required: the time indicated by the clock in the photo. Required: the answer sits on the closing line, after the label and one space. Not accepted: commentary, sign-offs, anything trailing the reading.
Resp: 5:51
